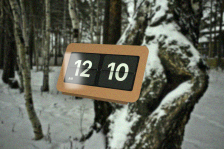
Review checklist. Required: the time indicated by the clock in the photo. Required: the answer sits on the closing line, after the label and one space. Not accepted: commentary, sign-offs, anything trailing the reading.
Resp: 12:10
